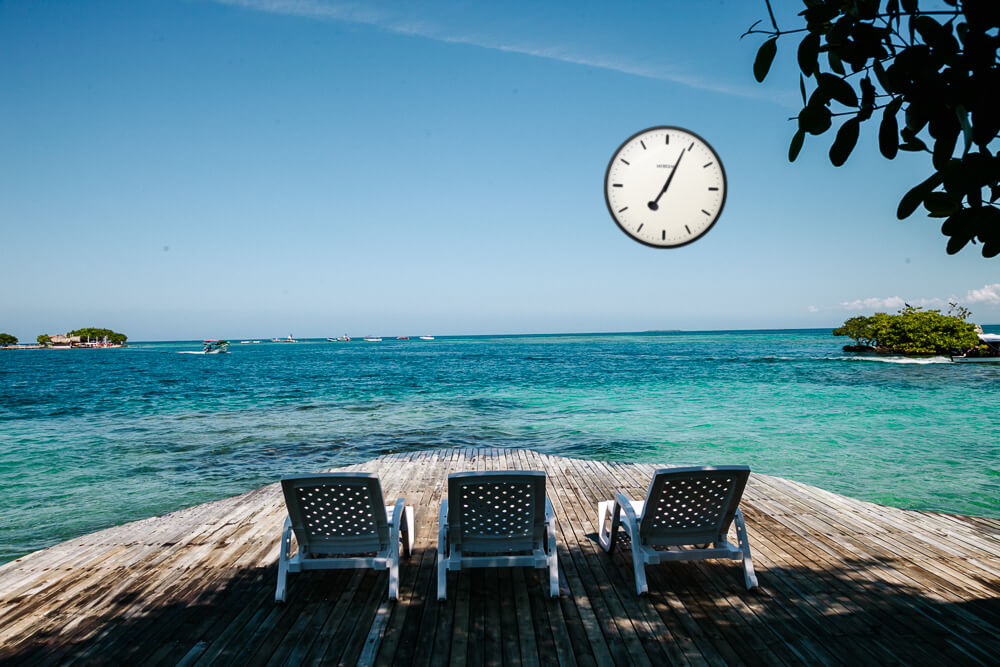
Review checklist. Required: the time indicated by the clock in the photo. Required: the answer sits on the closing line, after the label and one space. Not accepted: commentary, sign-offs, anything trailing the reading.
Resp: 7:04
